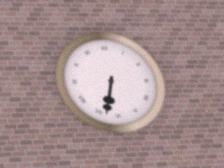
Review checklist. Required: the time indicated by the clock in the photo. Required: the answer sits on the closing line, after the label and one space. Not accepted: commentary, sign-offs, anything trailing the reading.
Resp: 6:33
